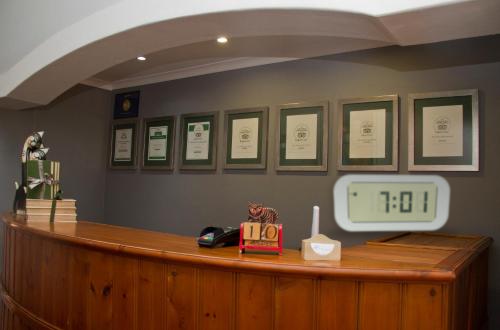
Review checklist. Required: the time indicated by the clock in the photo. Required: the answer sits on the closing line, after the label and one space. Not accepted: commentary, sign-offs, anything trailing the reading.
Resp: 7:01
